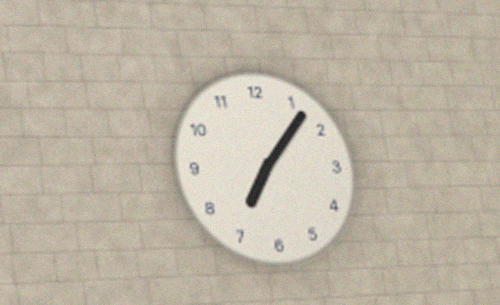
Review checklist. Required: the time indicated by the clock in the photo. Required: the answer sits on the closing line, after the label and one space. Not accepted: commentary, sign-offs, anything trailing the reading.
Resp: 7:07
